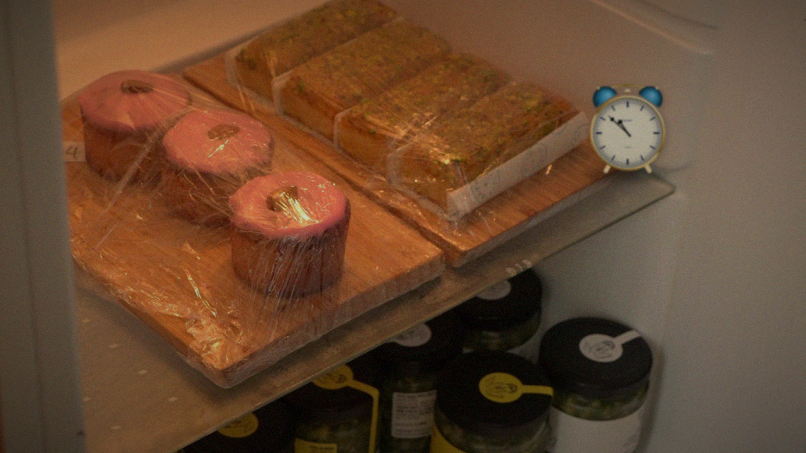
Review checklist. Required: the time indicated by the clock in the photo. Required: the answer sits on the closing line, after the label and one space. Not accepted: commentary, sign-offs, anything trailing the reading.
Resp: 10:52
